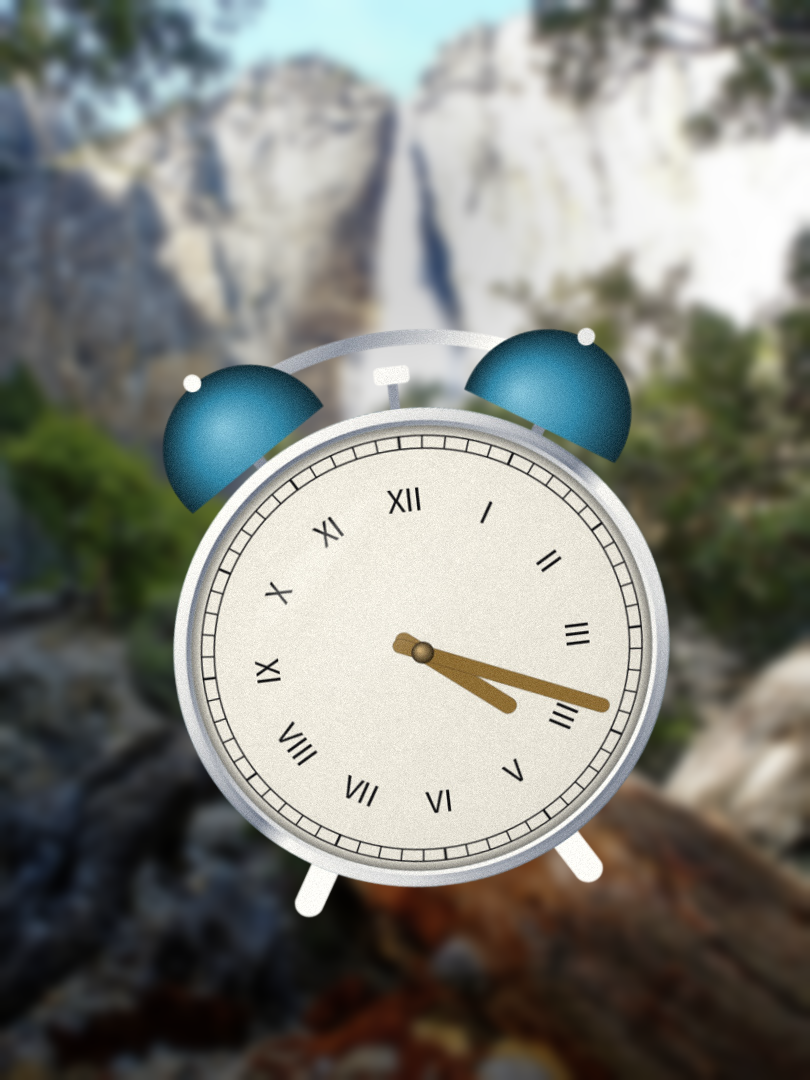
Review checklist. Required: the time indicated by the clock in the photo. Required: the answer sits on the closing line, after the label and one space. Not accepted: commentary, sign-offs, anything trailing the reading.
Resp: 4:19
